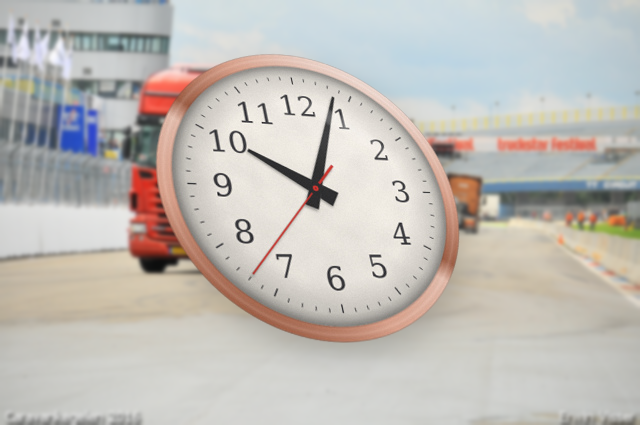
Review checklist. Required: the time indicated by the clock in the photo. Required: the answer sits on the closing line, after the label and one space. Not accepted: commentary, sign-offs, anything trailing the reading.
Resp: 10:03:37
